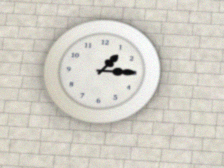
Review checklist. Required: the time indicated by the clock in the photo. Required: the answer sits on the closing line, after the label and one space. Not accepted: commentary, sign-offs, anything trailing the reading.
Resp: 1:15
